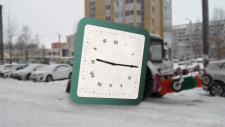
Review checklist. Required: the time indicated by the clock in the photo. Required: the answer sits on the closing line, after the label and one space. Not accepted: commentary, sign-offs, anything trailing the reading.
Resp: 9:15
